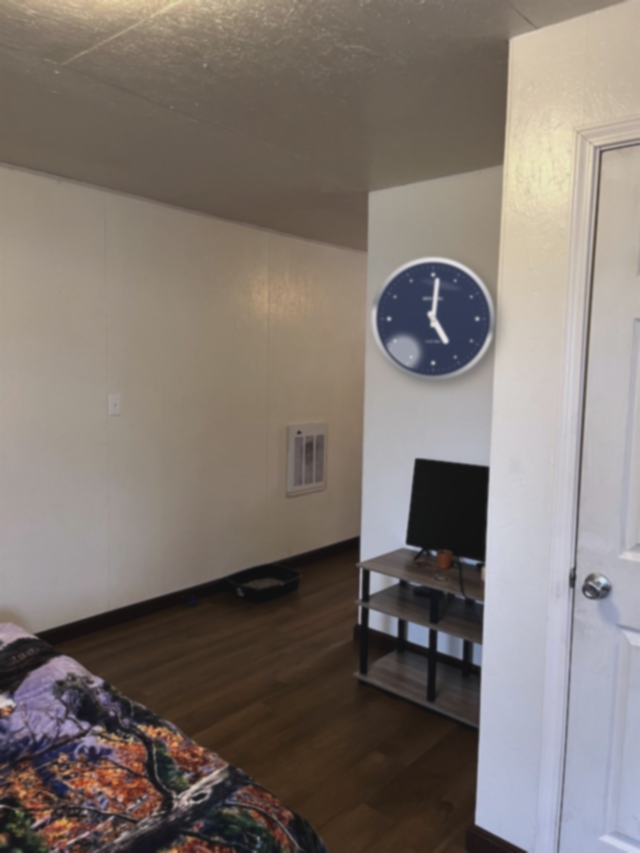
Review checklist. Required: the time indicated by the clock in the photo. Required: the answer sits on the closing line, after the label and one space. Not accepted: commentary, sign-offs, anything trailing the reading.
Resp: 5:01
